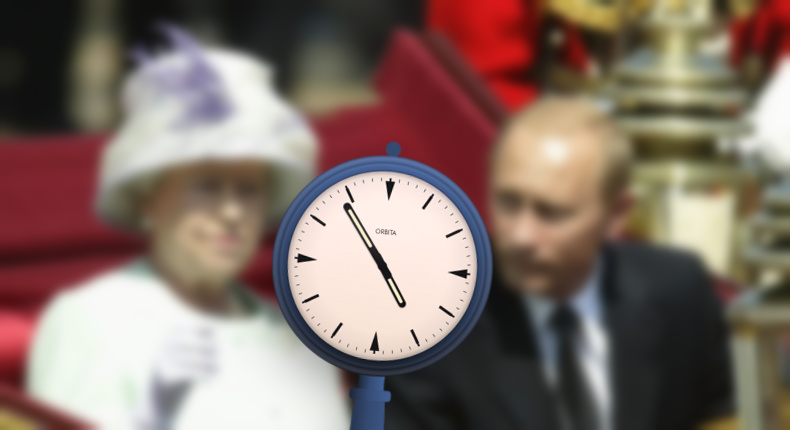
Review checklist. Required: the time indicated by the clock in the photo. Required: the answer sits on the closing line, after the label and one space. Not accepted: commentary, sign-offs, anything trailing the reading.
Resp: 4:54
